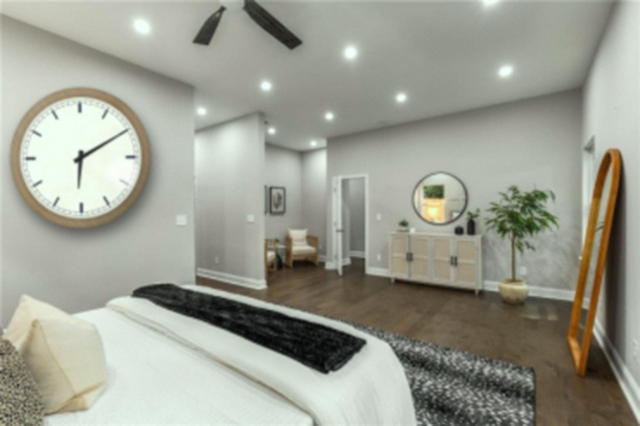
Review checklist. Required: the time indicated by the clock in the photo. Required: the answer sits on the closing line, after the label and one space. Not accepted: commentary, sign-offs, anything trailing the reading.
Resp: 6:10
